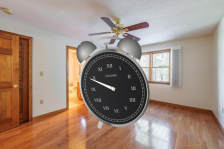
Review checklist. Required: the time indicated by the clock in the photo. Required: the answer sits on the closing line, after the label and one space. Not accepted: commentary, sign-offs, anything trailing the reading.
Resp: 9:49
